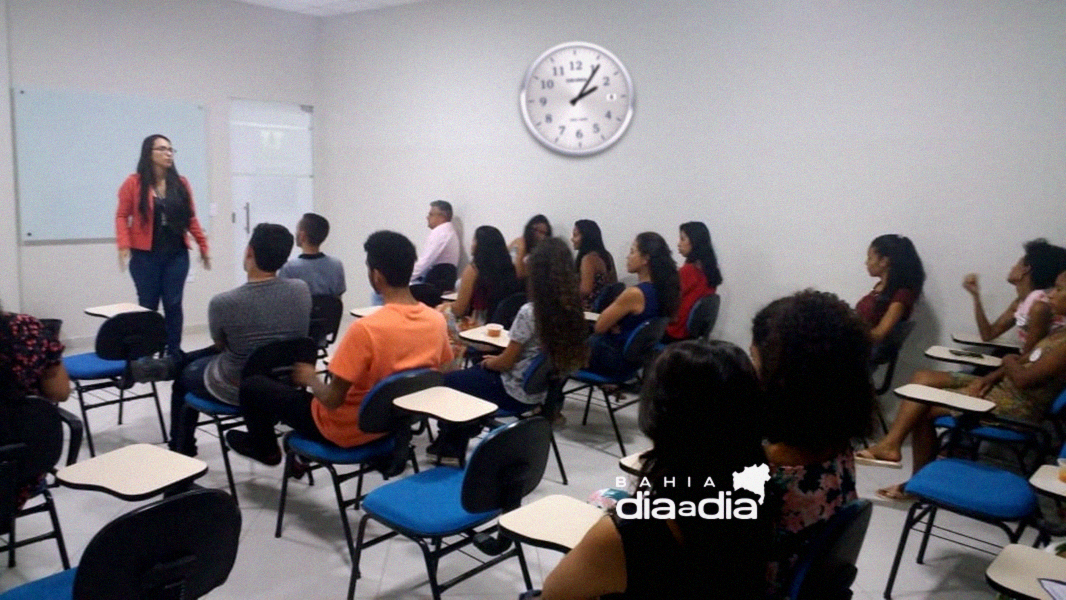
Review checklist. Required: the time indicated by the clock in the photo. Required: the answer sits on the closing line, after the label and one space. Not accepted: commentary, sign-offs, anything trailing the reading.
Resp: 2:06
